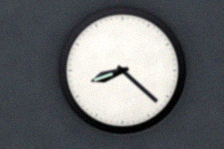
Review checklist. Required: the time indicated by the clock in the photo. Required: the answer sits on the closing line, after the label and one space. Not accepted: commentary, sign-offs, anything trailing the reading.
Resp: 8:22
